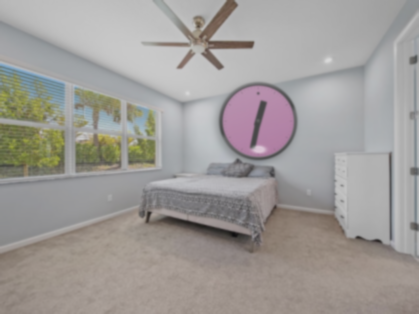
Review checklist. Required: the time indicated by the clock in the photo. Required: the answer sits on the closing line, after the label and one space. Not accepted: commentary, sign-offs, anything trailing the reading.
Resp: 12:32
